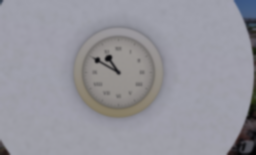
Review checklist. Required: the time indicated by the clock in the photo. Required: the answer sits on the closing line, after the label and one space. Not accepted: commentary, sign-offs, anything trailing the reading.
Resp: 10:50
